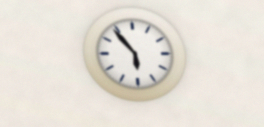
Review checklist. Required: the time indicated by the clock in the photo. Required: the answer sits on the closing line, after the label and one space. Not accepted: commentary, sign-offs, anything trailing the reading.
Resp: 5:54
